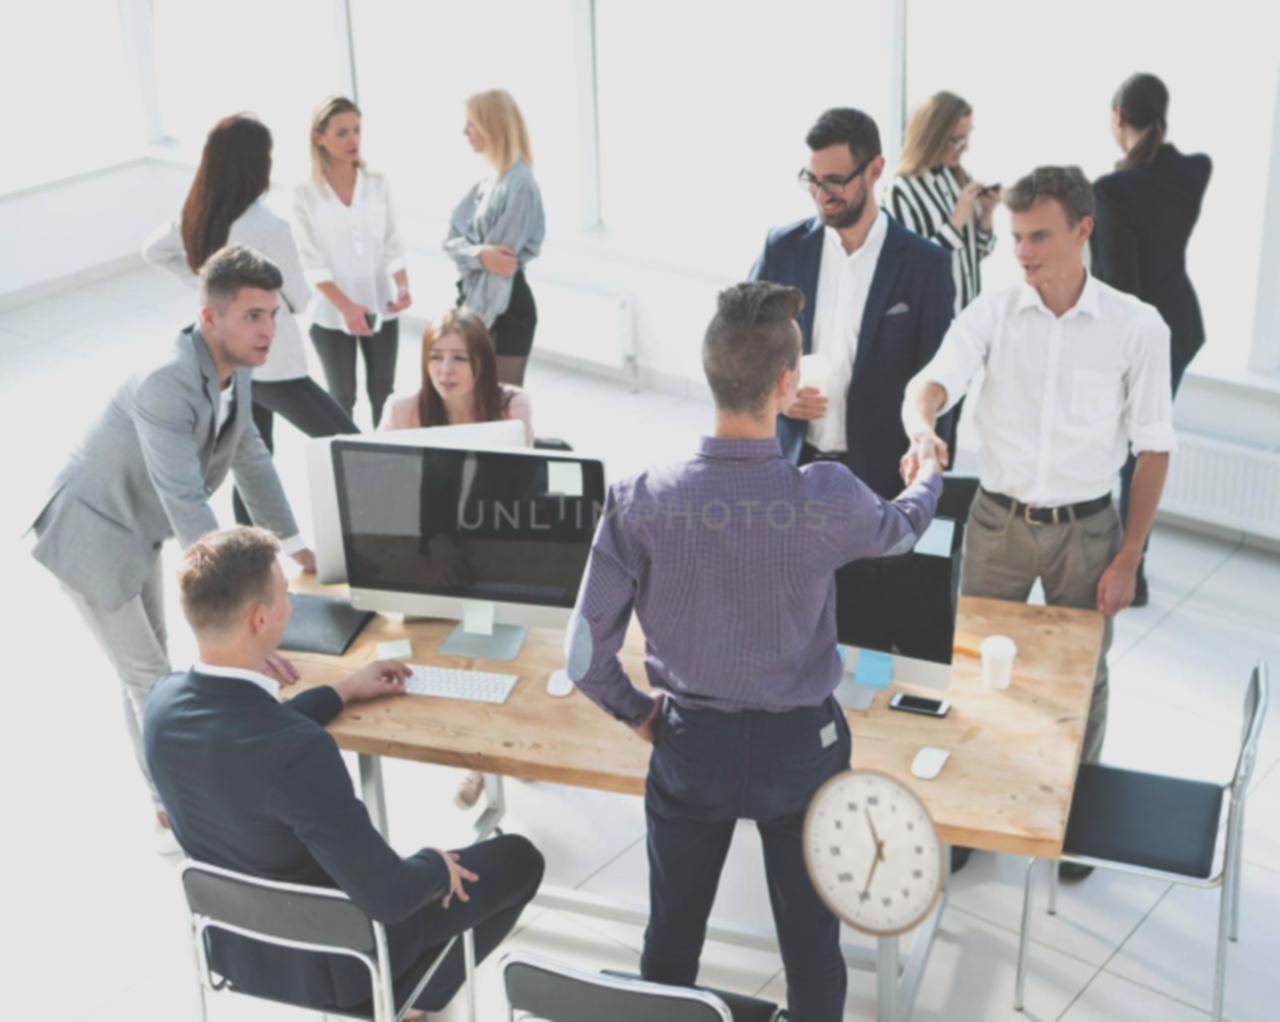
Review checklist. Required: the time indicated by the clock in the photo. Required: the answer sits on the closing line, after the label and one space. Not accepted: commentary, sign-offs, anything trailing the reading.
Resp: 11:35
